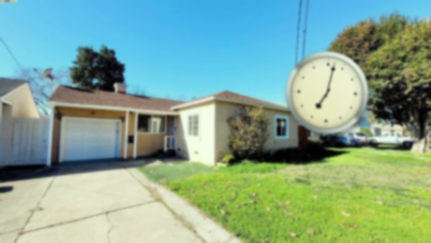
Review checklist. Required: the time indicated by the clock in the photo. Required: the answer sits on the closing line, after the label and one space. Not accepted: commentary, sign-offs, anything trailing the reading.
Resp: 7:02
